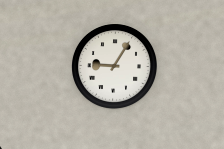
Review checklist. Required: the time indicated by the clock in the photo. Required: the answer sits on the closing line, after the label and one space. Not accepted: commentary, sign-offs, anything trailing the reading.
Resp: 9:05
